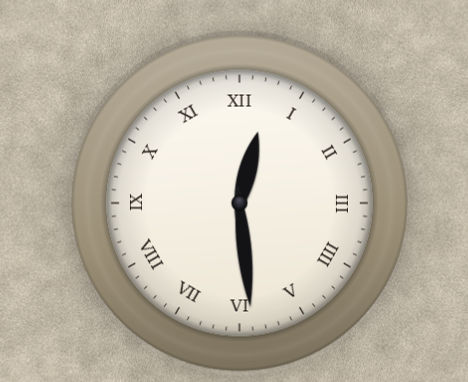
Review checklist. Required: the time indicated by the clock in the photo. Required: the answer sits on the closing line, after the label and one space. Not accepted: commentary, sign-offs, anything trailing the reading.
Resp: 12:29
